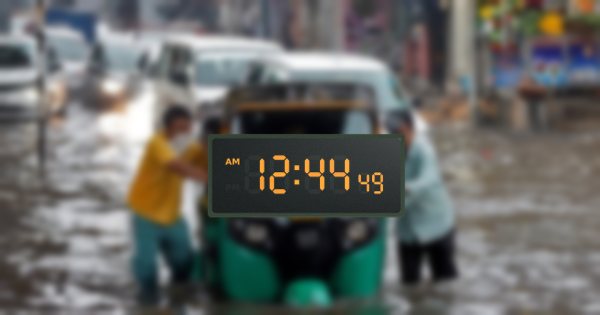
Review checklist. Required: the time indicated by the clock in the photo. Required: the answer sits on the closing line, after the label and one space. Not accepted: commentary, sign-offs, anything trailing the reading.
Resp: 12:44:49
